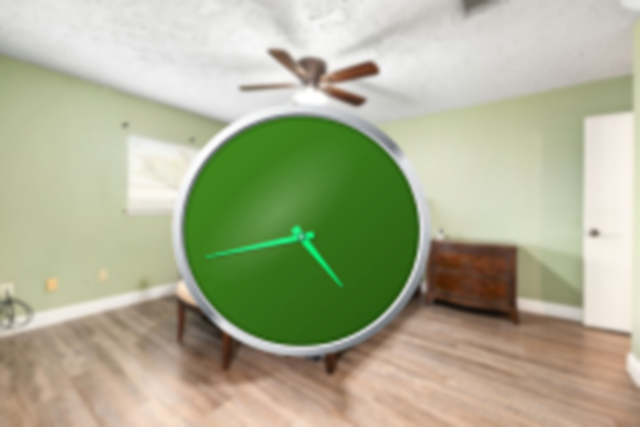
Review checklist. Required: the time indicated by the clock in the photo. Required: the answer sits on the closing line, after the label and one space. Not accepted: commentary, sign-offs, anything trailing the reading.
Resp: 4:43
